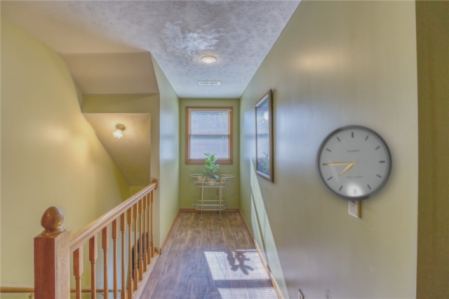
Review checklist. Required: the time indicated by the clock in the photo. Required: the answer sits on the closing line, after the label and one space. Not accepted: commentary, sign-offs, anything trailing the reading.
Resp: 7:45
